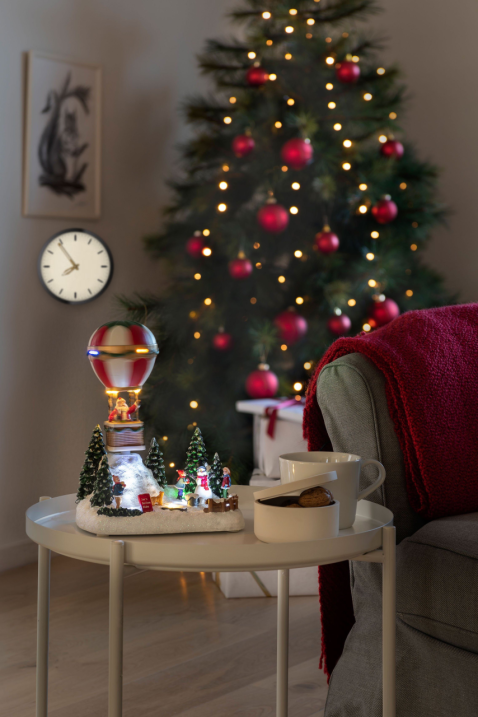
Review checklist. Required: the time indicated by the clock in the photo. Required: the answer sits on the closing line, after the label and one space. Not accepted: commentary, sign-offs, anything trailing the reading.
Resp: 7:54
